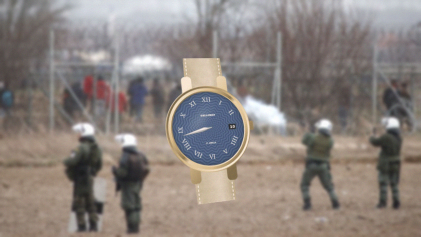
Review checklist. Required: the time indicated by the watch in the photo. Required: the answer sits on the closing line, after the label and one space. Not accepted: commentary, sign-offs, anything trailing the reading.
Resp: 8:43
